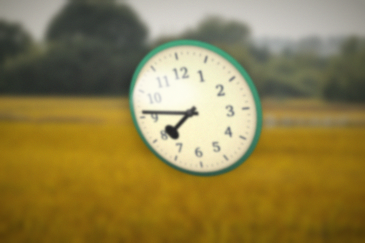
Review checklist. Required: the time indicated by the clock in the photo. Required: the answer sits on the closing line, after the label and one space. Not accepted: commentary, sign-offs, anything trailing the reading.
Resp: 7:46
